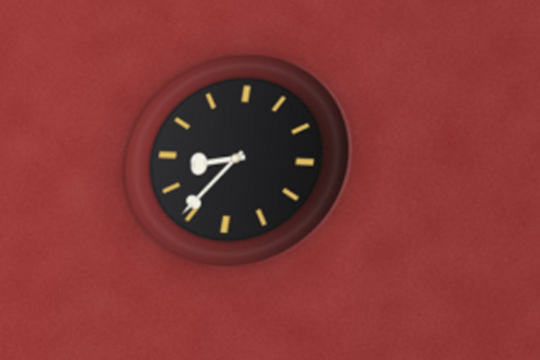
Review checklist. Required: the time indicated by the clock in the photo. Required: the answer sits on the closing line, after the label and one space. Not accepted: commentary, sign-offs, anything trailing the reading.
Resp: 8:36
